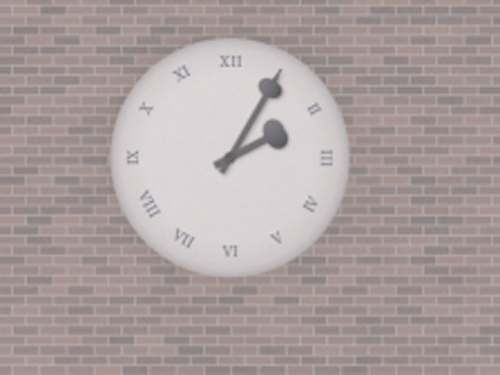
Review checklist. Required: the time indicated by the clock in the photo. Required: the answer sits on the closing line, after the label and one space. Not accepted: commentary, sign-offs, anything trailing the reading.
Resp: 2:05
